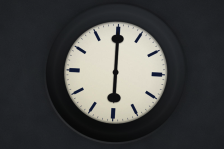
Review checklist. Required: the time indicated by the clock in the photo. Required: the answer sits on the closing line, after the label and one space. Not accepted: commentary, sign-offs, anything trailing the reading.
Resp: 6:00
